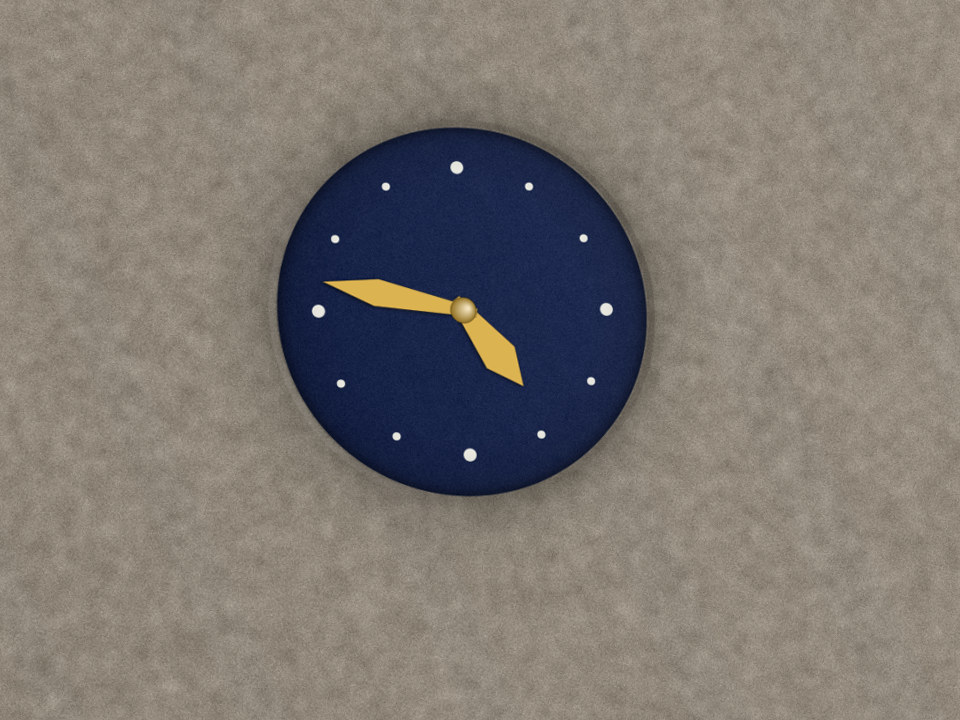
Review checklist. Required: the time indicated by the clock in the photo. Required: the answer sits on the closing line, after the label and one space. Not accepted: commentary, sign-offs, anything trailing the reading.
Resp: 4:47
